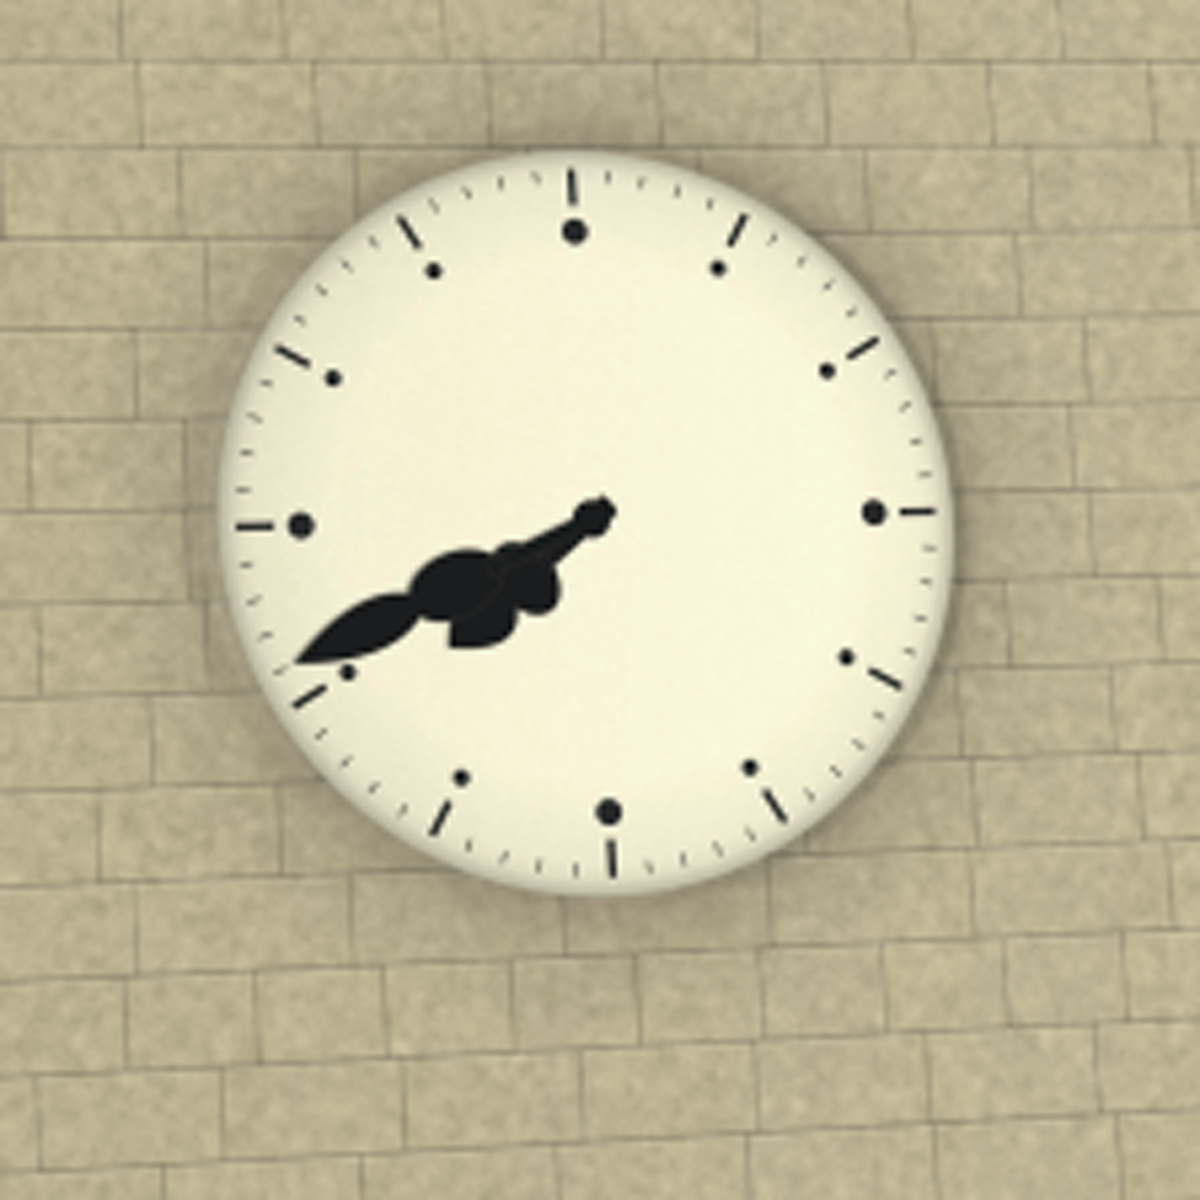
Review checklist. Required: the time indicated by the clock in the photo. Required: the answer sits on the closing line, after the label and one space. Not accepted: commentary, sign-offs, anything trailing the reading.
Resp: 7:41
